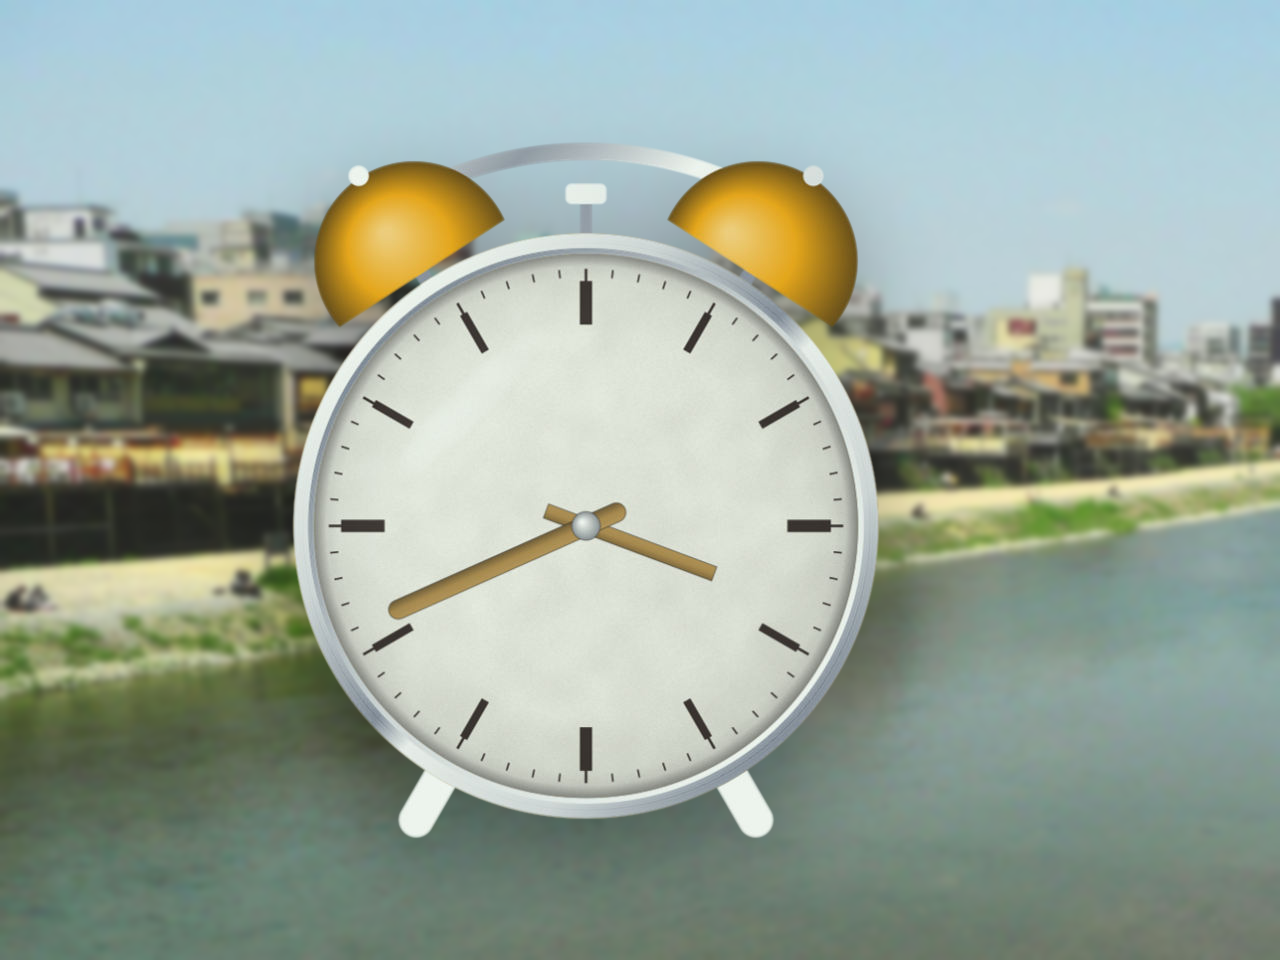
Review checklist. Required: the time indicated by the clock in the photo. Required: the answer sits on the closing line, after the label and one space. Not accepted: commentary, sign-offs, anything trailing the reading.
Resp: 3:41
